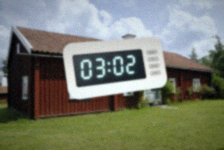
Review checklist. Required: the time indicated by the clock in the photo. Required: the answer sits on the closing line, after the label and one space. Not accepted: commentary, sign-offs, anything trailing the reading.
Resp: 3:02
